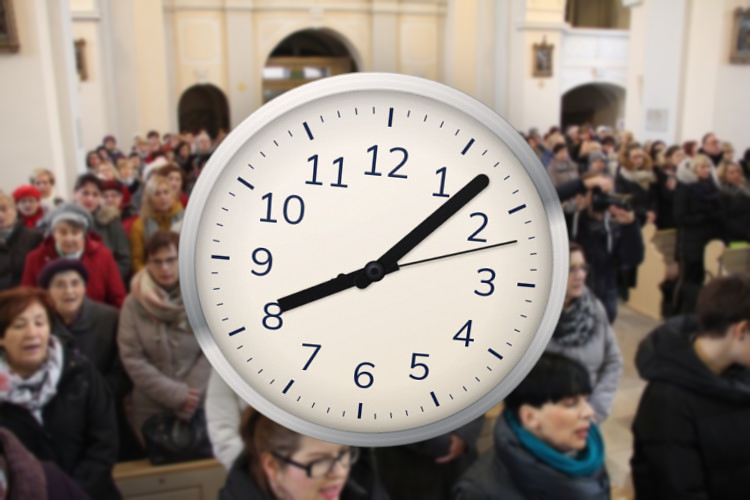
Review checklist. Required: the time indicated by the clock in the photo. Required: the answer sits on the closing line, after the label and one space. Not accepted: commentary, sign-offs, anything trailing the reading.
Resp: 8:07:12
